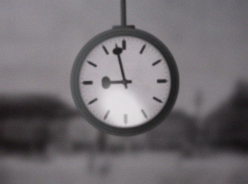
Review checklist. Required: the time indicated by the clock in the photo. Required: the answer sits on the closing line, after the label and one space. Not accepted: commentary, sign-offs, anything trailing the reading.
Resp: 8:58
